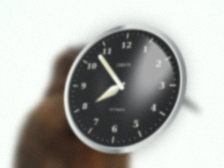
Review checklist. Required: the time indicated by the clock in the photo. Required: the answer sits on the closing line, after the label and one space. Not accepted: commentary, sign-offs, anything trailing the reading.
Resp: 7:53
